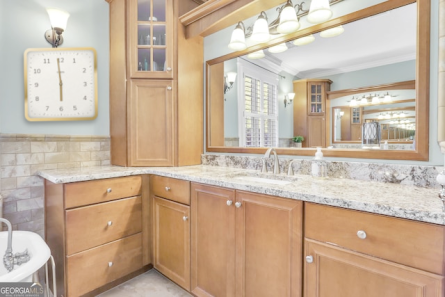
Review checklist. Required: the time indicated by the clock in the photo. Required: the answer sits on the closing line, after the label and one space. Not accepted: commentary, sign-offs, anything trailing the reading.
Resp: 5:59
